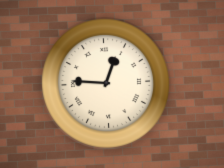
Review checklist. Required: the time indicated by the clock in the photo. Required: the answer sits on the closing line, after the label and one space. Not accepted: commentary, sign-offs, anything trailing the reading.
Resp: 12:46
